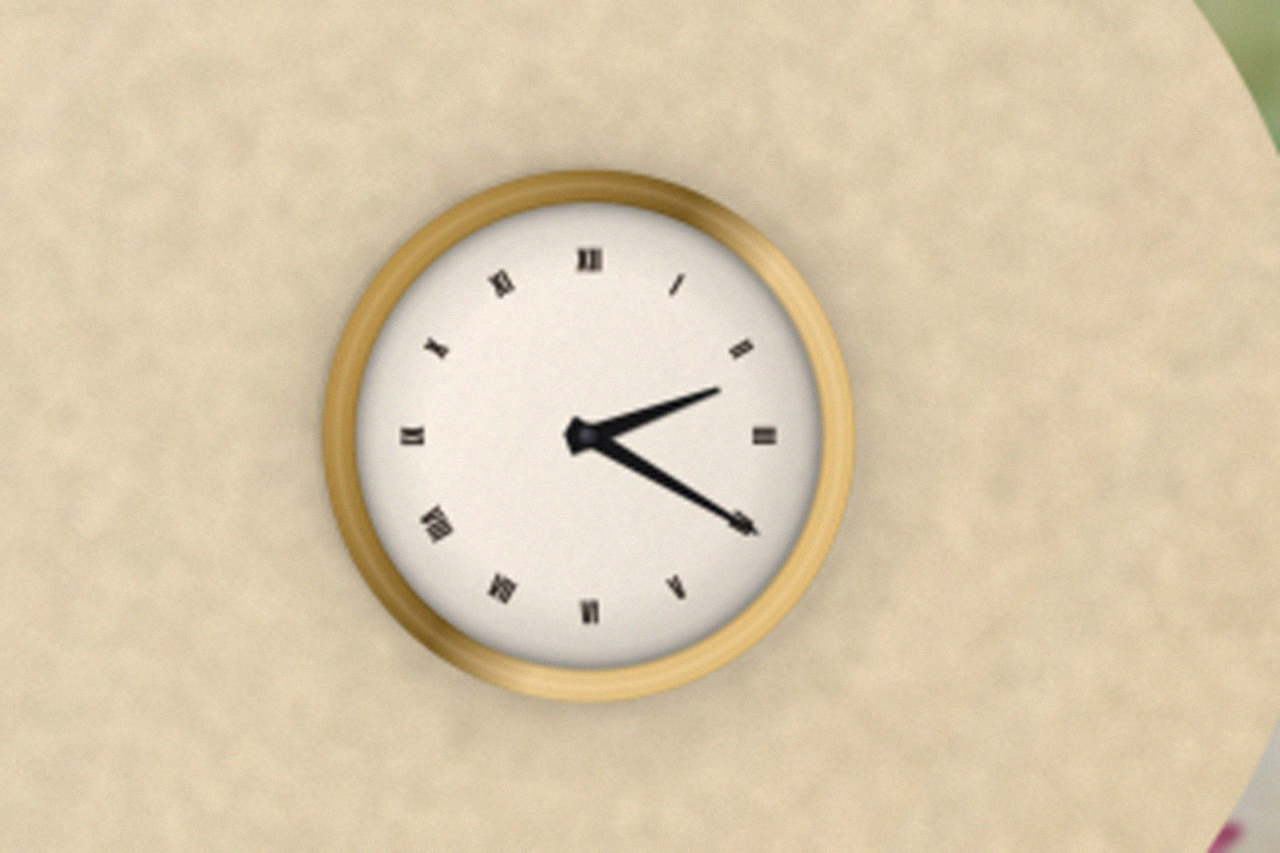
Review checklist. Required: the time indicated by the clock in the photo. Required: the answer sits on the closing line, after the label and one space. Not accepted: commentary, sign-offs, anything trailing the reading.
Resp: 2:20
